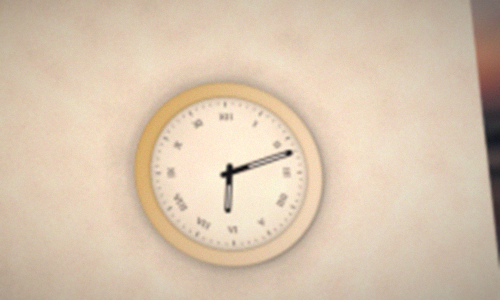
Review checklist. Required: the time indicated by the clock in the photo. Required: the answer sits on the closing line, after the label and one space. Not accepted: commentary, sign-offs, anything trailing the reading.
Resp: 6:12
